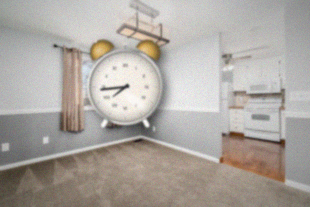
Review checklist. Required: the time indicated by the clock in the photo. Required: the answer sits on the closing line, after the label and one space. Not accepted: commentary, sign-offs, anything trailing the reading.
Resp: 7:44
